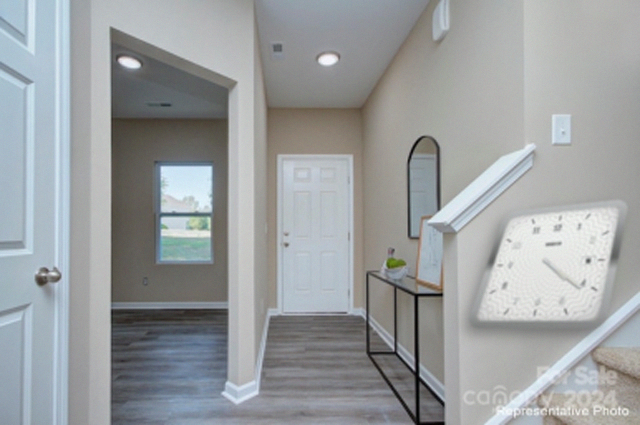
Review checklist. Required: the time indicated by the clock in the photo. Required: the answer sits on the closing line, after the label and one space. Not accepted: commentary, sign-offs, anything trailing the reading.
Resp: 4:21
